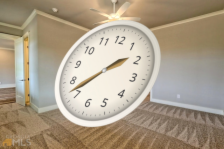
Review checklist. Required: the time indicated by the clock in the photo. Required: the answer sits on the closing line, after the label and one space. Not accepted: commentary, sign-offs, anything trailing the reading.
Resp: 1:37
